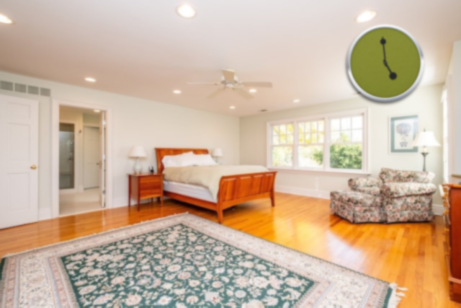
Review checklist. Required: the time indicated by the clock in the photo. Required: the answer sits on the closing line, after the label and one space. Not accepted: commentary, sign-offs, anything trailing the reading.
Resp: 4:59
